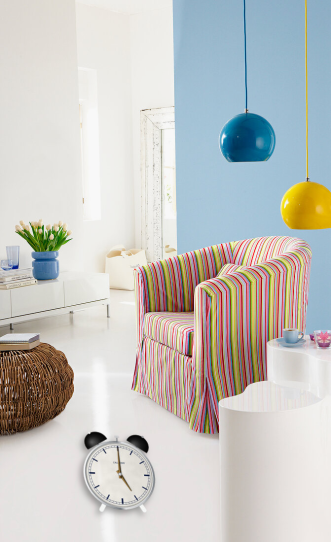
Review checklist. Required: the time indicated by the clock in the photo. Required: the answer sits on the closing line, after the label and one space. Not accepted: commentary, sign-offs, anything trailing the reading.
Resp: 5:00
